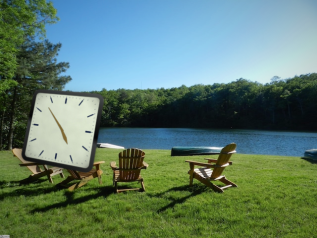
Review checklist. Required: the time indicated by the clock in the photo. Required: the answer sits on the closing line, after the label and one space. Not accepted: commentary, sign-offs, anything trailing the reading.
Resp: 4:53
